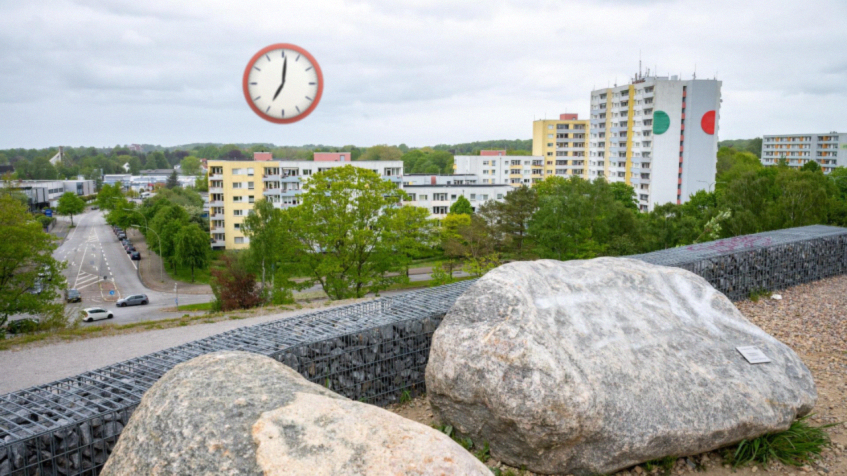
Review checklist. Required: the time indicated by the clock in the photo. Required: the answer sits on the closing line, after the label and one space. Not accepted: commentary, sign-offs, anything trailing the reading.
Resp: 7:01
